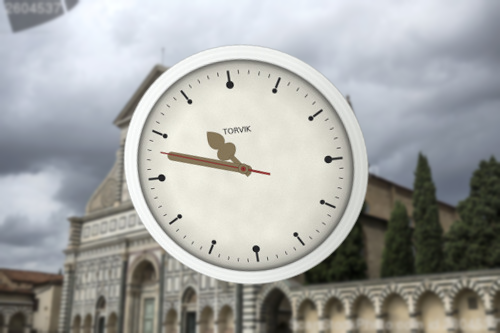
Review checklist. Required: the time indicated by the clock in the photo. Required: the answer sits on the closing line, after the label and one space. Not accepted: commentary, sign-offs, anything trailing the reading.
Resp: 10:47:48
